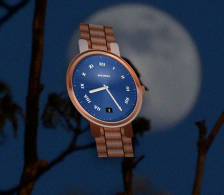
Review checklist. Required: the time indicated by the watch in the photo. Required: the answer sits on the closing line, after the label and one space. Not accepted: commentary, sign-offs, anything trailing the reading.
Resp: 8:25
